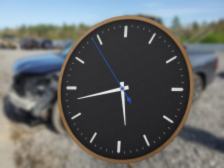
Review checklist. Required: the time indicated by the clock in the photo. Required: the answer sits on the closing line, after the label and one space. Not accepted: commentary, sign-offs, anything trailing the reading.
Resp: 5:42:54
